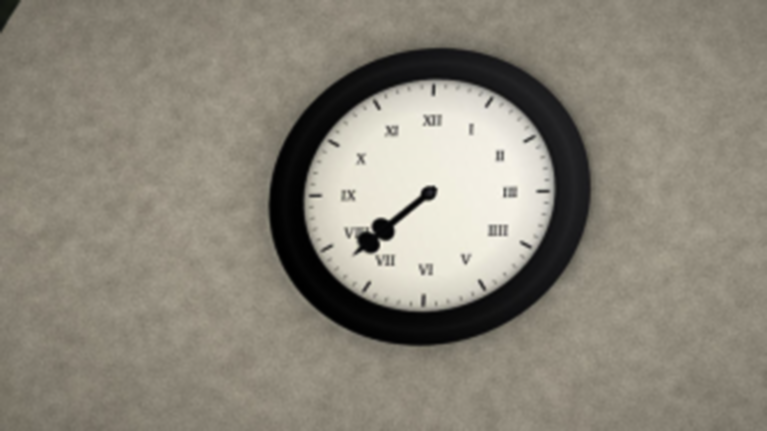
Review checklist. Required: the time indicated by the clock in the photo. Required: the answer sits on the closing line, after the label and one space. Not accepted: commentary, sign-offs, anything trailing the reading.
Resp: 7:38
